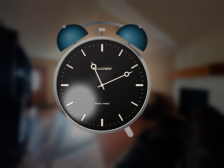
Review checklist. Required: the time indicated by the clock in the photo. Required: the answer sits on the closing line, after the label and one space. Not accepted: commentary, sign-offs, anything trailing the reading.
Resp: 11:11
